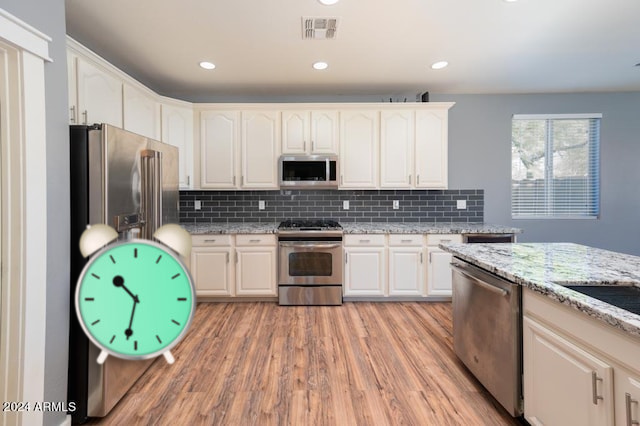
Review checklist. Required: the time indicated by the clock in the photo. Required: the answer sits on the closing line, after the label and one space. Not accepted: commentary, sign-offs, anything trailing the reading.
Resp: 10:32
